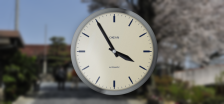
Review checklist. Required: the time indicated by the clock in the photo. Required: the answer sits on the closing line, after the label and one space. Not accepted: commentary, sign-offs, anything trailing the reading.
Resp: 3:55
